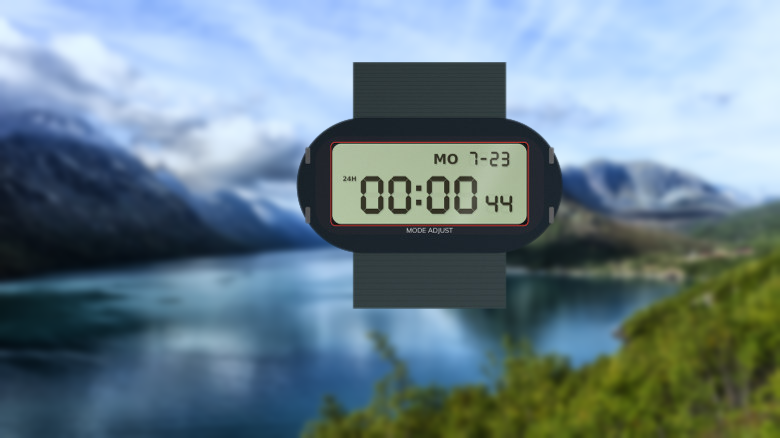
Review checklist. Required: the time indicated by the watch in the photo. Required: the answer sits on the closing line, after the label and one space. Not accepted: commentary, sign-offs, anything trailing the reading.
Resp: 0:00:44
